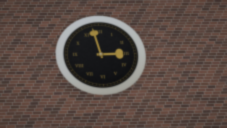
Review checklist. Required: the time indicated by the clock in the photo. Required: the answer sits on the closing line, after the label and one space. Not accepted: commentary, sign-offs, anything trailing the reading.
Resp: 2:58
